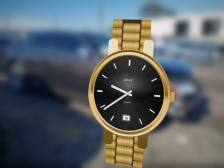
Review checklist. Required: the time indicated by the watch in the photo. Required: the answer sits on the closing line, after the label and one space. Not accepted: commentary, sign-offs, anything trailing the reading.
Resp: 9:39
